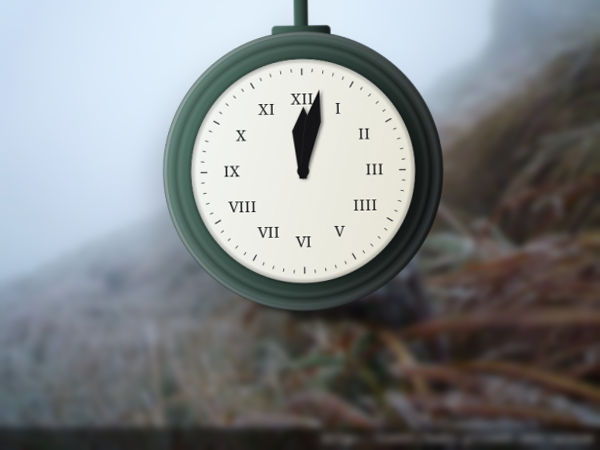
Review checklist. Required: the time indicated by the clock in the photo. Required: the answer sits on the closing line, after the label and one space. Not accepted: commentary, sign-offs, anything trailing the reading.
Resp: 12:02
